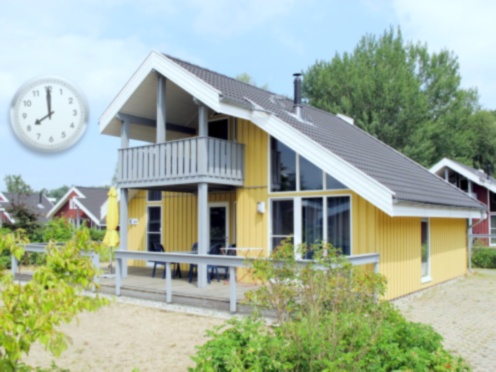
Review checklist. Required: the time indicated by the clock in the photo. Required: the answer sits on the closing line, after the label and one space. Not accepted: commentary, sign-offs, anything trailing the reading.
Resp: 8:00
